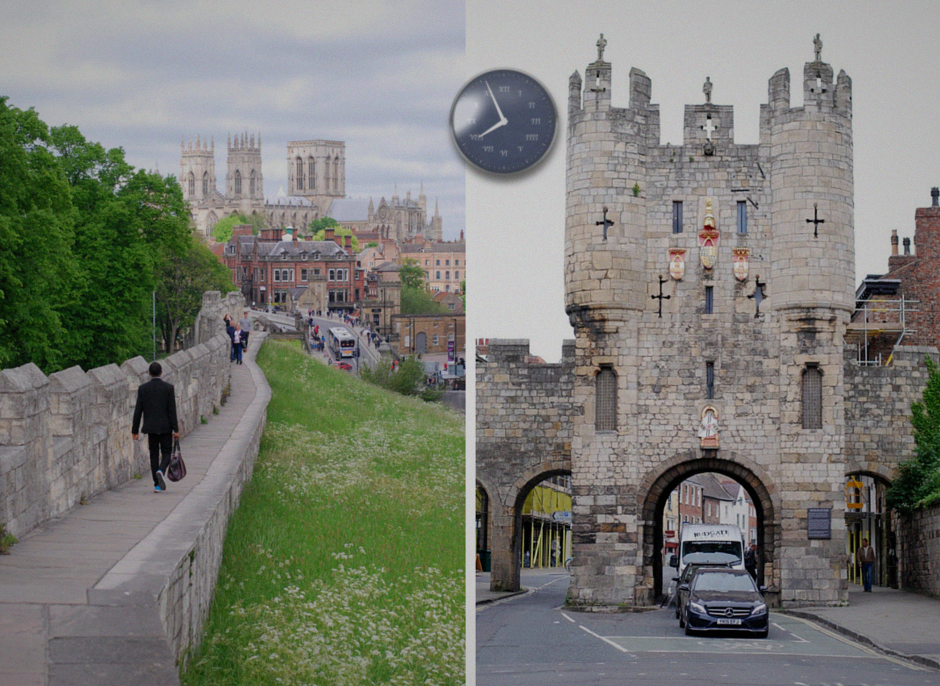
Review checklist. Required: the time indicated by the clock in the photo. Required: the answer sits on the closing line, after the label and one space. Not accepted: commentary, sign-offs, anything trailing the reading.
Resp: 7:56
